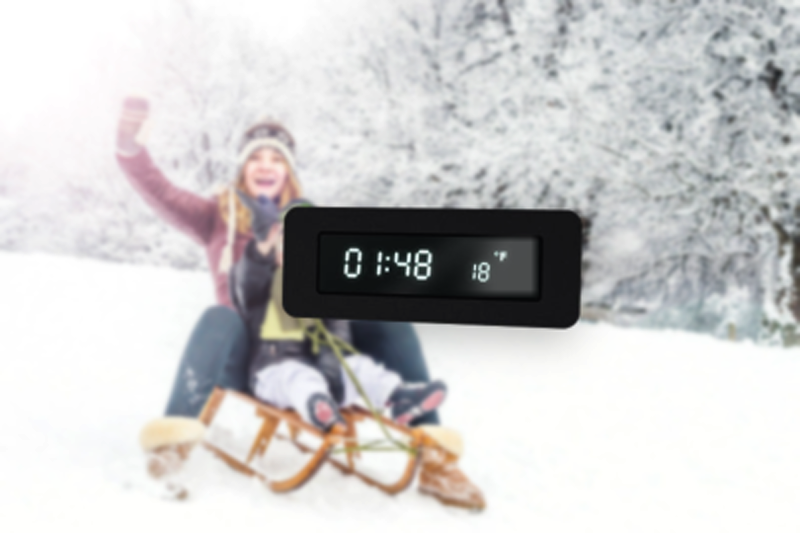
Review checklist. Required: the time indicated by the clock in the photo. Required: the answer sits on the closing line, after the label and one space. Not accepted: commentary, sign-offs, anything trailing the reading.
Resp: 1:48
